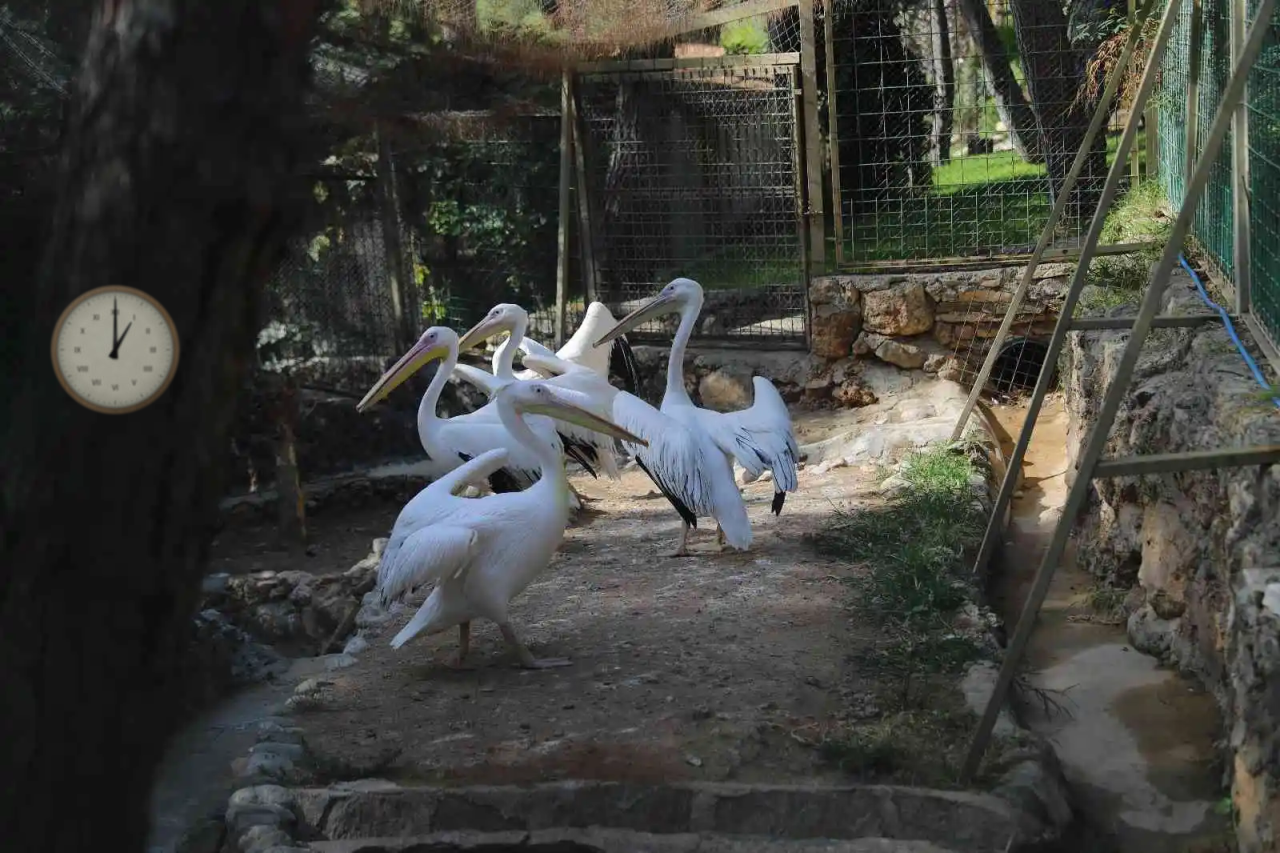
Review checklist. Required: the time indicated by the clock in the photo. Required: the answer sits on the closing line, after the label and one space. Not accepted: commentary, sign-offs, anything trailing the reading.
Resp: 1:00
